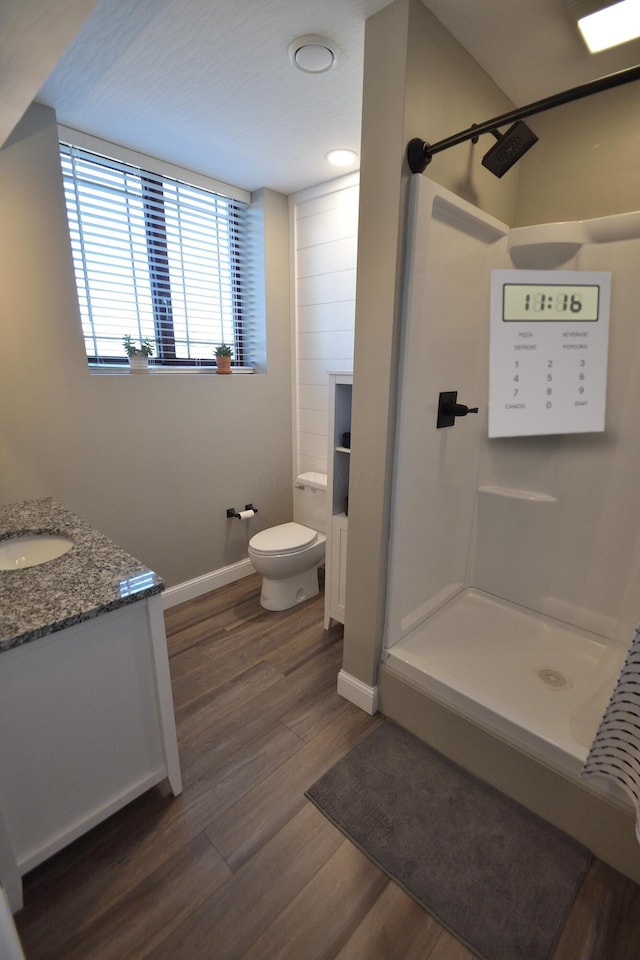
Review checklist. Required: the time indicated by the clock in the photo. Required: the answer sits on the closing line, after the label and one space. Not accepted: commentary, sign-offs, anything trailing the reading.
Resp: 11:16
